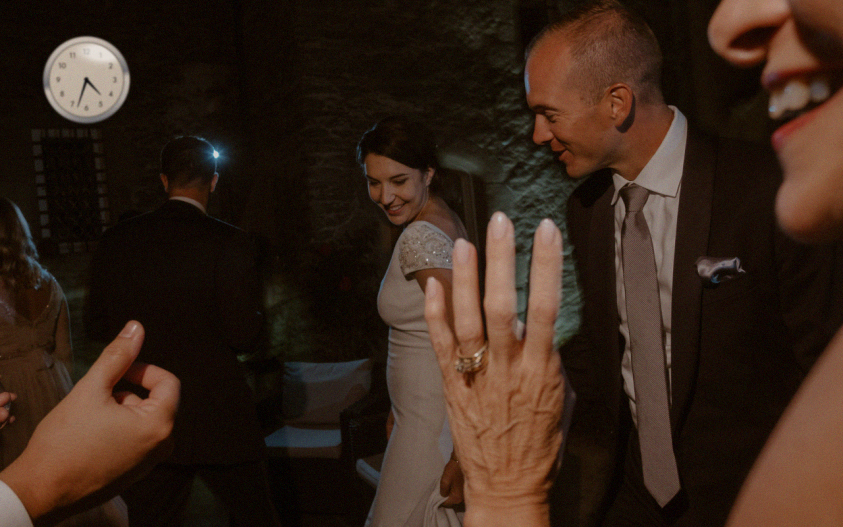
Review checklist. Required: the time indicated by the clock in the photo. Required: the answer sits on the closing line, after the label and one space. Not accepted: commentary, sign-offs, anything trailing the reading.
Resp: 4:33
